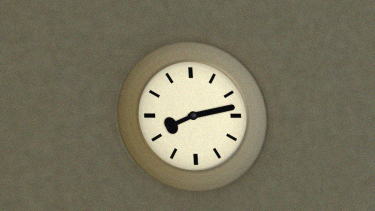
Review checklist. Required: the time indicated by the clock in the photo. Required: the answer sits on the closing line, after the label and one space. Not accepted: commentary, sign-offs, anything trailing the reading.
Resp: 8:13
